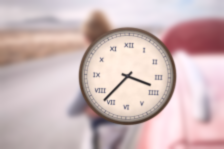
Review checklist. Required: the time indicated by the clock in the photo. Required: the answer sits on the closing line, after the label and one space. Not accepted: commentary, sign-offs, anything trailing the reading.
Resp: 3:37
